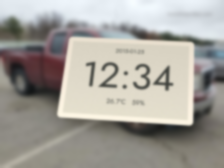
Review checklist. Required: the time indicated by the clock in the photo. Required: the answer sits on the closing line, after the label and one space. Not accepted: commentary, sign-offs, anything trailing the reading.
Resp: 12:34
